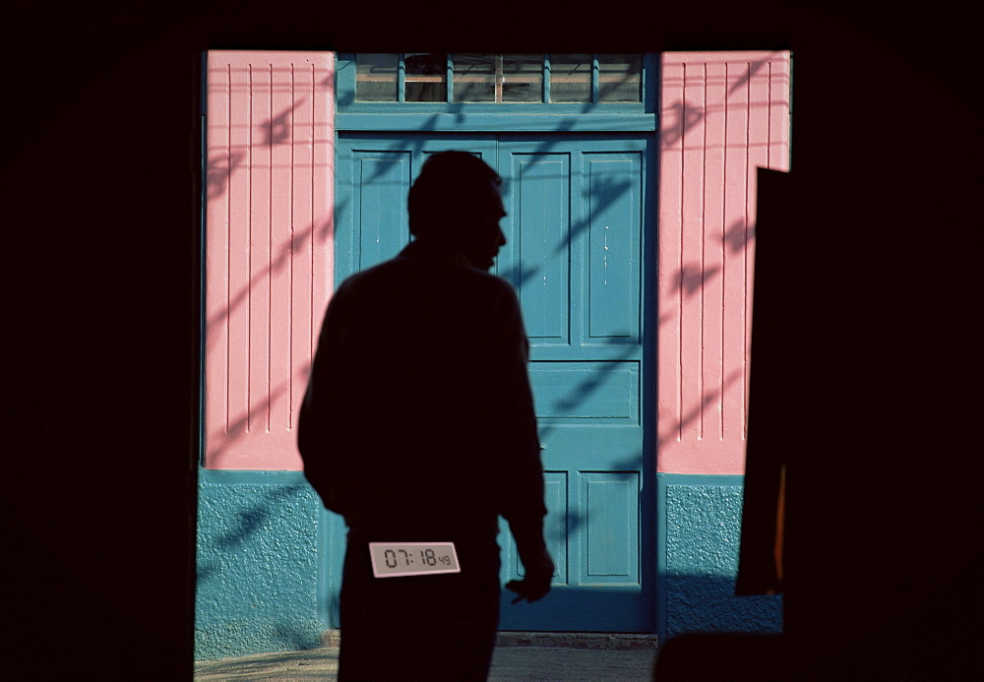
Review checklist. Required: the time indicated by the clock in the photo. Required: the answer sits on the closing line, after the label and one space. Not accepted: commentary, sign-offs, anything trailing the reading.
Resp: 7:18:49
